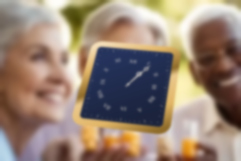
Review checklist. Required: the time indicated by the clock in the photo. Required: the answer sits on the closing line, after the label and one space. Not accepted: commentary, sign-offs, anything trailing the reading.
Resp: 1:06
